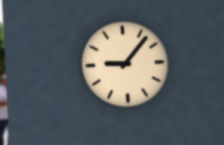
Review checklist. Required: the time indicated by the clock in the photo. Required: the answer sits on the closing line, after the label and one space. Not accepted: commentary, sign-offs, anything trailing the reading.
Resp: 9:07
